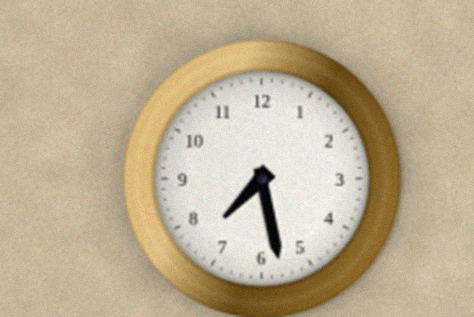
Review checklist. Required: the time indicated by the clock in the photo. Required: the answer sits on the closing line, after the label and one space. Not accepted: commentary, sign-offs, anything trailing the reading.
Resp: 7:28
